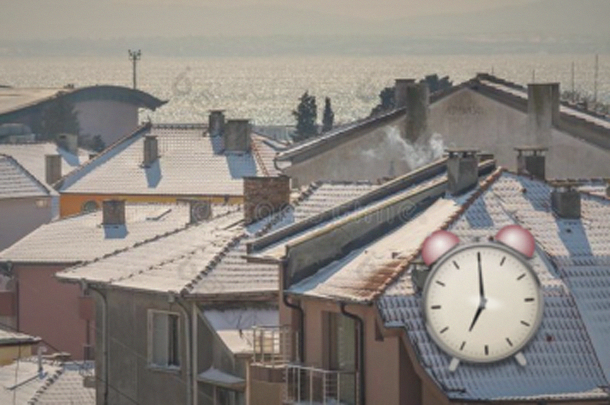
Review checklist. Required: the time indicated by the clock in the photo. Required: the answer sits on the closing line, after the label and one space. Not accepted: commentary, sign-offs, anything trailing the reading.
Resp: 7:00
